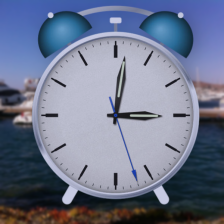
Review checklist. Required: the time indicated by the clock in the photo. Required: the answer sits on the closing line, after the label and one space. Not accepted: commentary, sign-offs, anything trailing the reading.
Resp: 3:01:27
